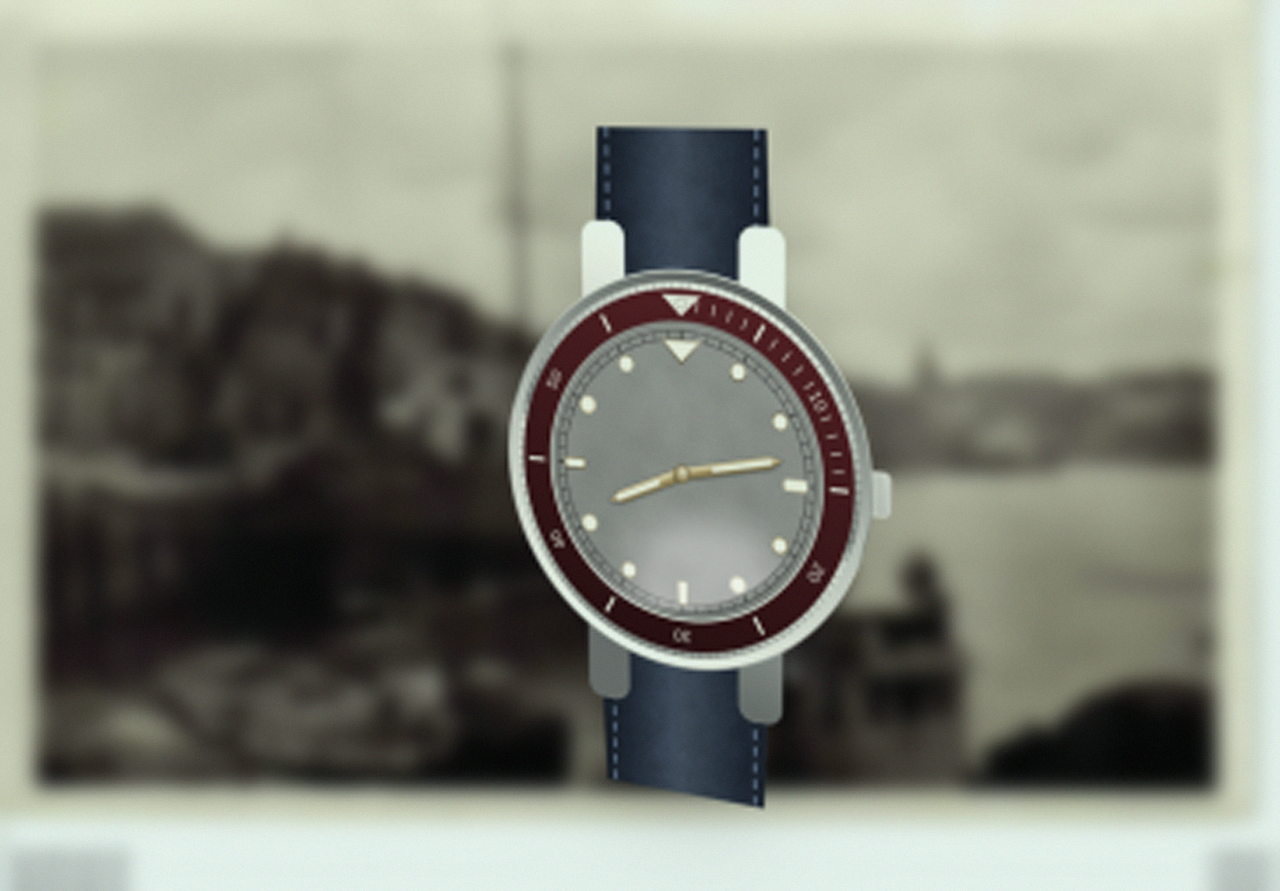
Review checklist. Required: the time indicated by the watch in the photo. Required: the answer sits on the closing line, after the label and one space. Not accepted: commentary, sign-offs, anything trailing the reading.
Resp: 8:13
